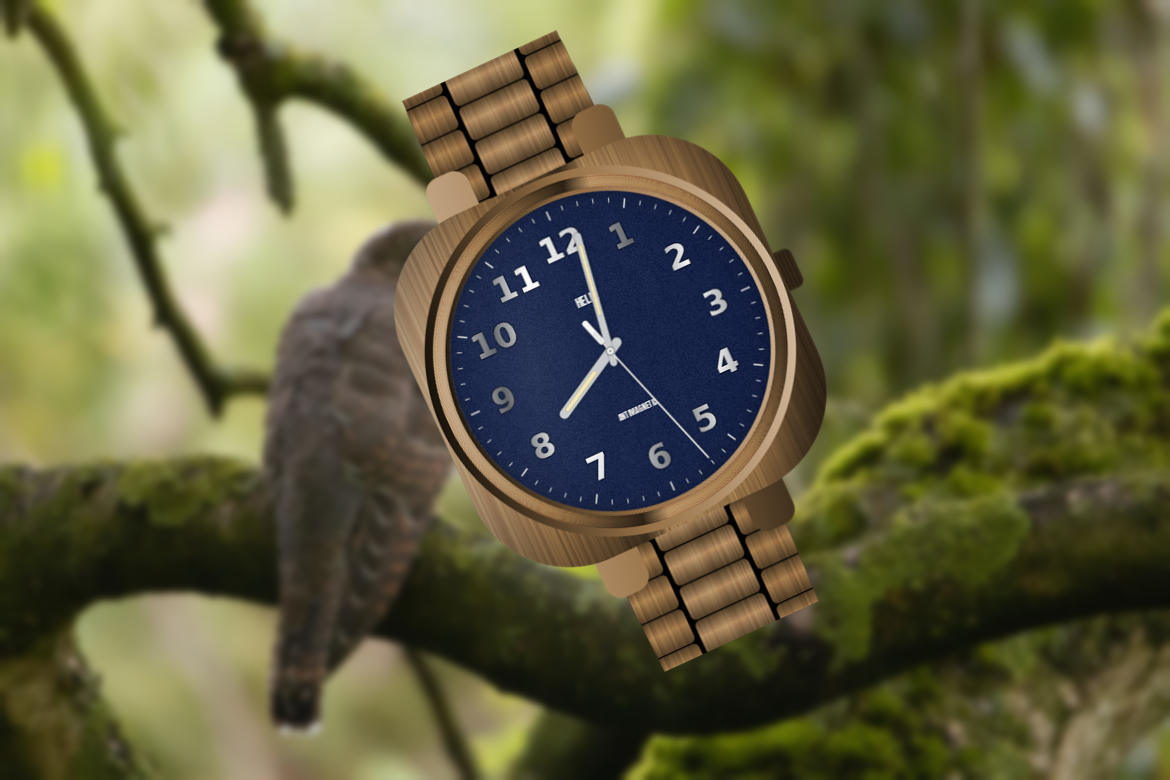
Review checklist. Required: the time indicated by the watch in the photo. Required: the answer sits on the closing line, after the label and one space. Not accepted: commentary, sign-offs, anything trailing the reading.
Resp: 8:01:27
